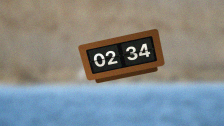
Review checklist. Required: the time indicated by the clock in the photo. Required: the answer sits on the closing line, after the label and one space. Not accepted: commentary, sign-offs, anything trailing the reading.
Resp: 2:34
